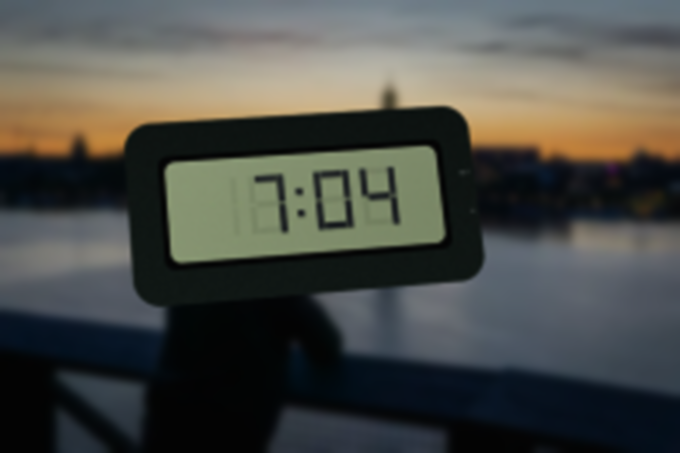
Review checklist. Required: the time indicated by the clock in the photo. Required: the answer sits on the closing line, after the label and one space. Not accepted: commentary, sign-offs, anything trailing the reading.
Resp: 7:04
